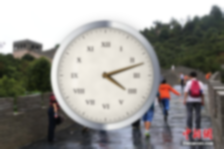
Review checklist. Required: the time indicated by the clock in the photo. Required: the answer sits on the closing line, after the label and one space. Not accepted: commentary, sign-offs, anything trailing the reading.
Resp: 4:12
